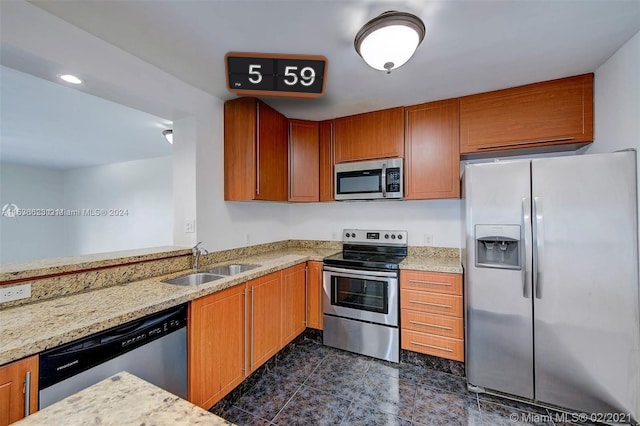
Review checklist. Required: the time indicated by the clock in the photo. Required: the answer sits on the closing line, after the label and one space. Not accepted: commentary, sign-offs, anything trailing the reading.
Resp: 5:59
